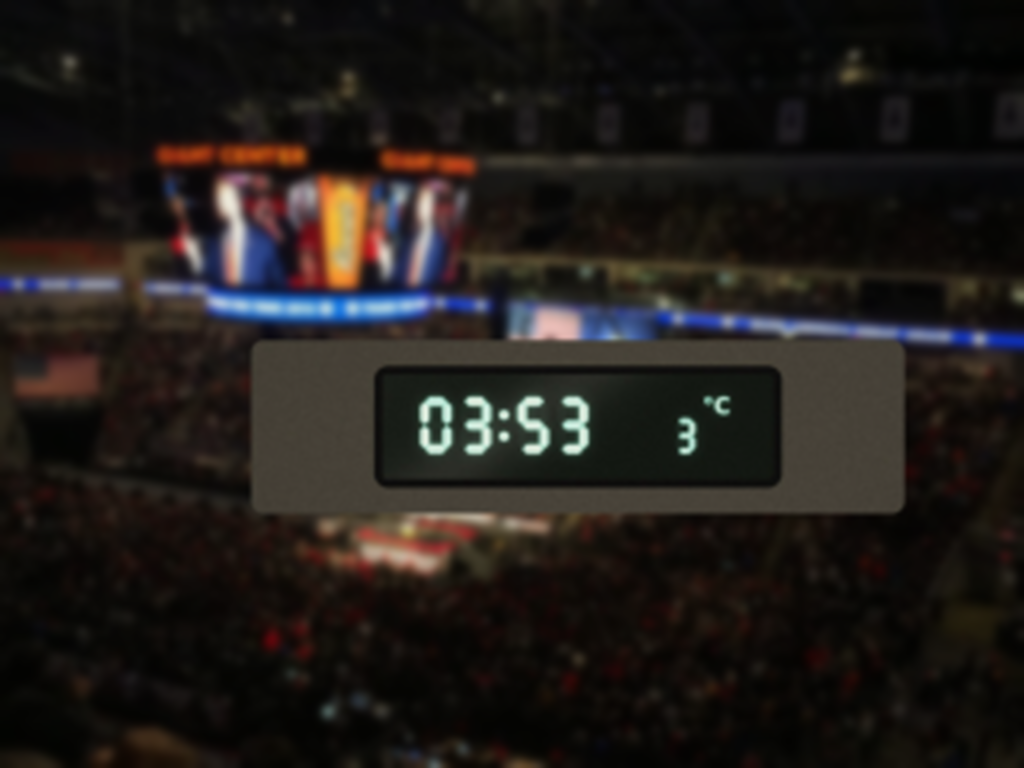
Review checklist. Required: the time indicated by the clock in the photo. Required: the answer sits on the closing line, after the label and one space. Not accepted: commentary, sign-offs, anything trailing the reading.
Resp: 3:53
